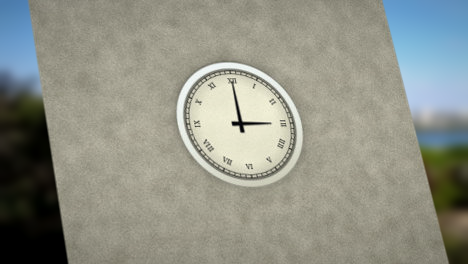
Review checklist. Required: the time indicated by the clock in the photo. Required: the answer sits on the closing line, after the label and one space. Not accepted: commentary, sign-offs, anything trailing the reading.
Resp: 3:00
